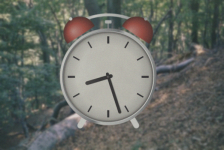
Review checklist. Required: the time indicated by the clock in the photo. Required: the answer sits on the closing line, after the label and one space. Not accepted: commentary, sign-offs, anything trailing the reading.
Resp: 8:27
